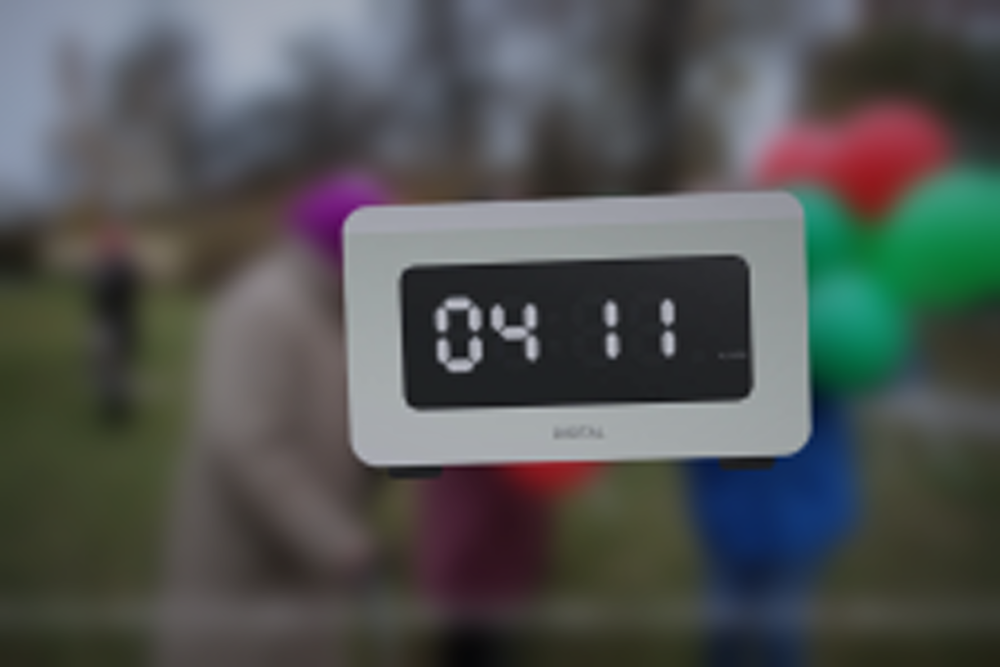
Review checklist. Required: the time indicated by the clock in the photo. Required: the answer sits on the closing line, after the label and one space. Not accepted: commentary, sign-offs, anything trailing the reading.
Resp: 4:11
